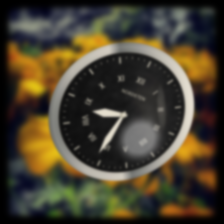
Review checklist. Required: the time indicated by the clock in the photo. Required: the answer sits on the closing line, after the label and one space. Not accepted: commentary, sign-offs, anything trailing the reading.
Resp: 8:31
